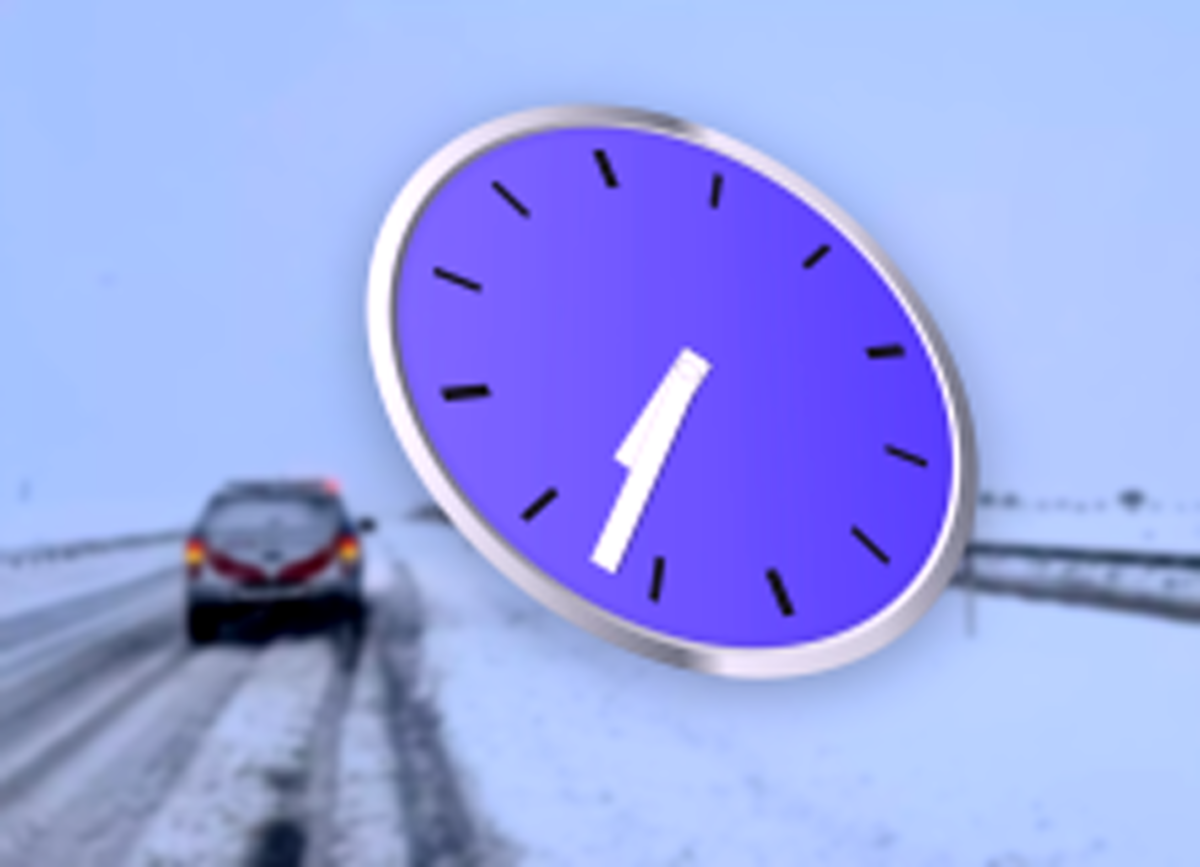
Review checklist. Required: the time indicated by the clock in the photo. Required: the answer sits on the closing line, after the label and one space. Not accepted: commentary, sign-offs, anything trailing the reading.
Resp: 7:37
